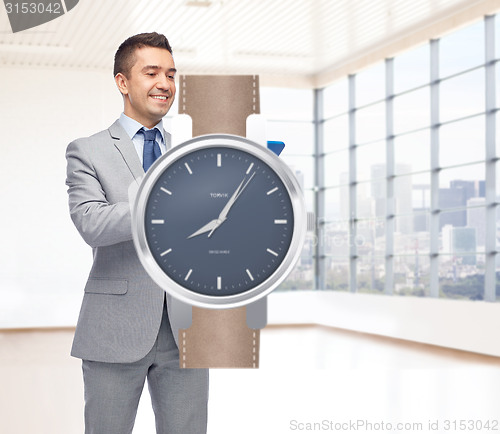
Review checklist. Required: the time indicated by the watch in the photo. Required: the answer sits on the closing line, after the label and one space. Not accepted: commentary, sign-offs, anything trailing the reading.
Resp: 8:05:06
